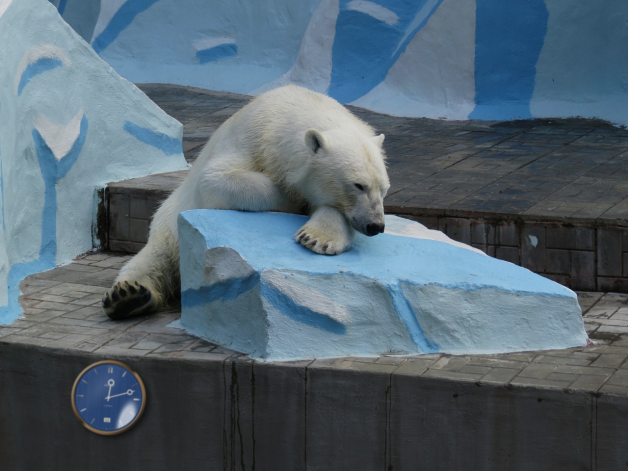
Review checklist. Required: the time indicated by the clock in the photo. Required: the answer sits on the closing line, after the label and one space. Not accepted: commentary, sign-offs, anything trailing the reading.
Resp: 12:12
